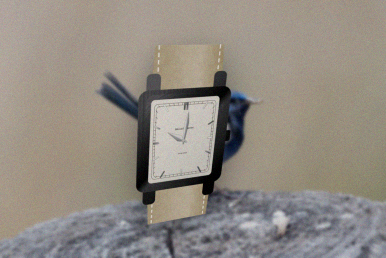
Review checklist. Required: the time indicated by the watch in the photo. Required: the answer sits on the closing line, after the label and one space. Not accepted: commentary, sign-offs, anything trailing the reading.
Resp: 10:01
